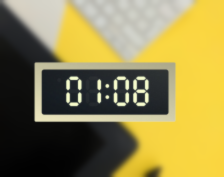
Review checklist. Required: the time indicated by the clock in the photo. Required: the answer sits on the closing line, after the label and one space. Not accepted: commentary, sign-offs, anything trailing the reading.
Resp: 1:08
